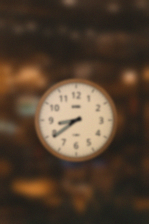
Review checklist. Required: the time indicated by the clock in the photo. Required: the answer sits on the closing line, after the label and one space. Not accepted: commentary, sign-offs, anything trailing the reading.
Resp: 8:39
